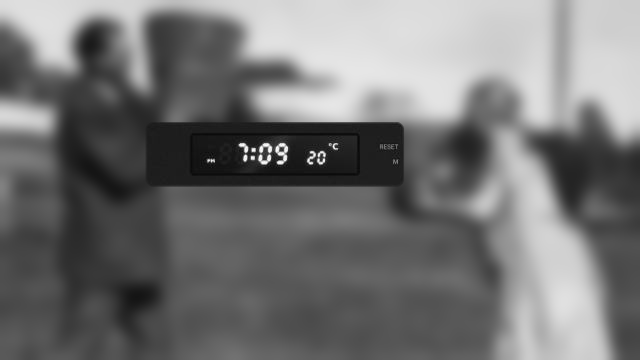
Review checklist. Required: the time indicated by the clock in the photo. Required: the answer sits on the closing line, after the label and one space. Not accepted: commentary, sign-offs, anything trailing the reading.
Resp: 7:09
